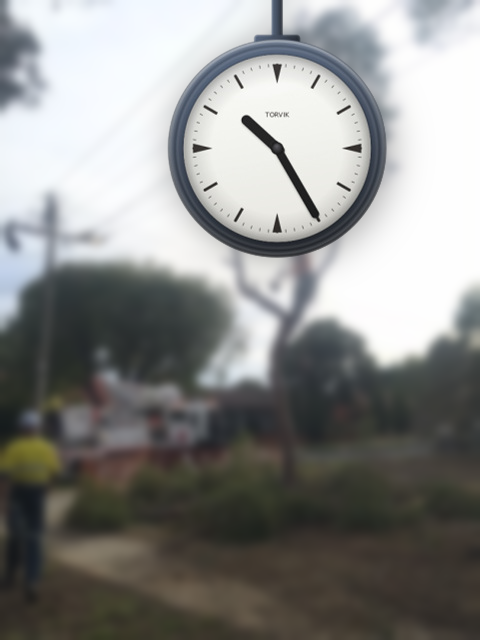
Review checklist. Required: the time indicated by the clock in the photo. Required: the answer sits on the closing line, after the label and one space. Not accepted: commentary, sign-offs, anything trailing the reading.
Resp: 10:25
